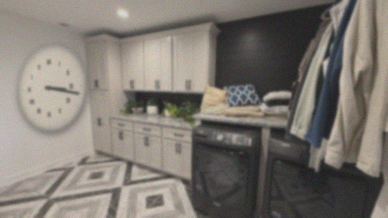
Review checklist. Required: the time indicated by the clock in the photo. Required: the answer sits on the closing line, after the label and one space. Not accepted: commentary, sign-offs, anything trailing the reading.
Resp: 3:17
